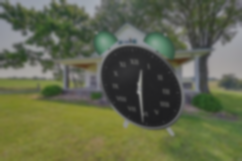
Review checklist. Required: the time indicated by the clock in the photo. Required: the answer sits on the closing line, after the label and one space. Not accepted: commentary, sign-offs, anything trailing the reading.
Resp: 12:31
